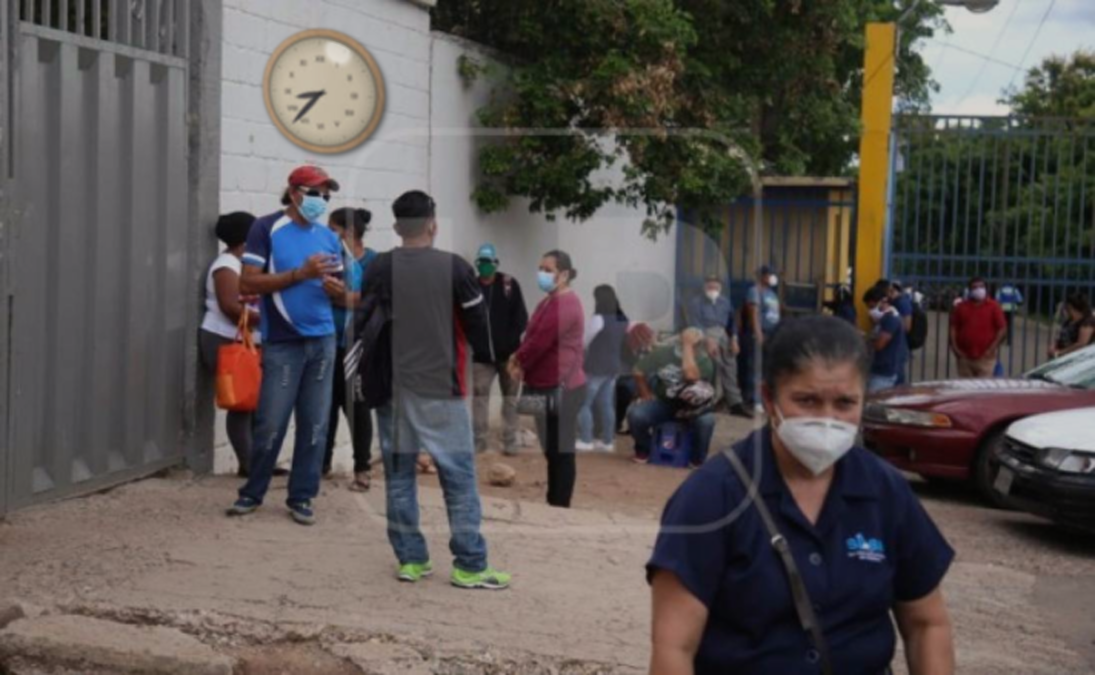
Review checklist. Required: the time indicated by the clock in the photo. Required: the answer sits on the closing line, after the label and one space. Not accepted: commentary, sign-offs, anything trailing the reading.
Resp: 8:37
